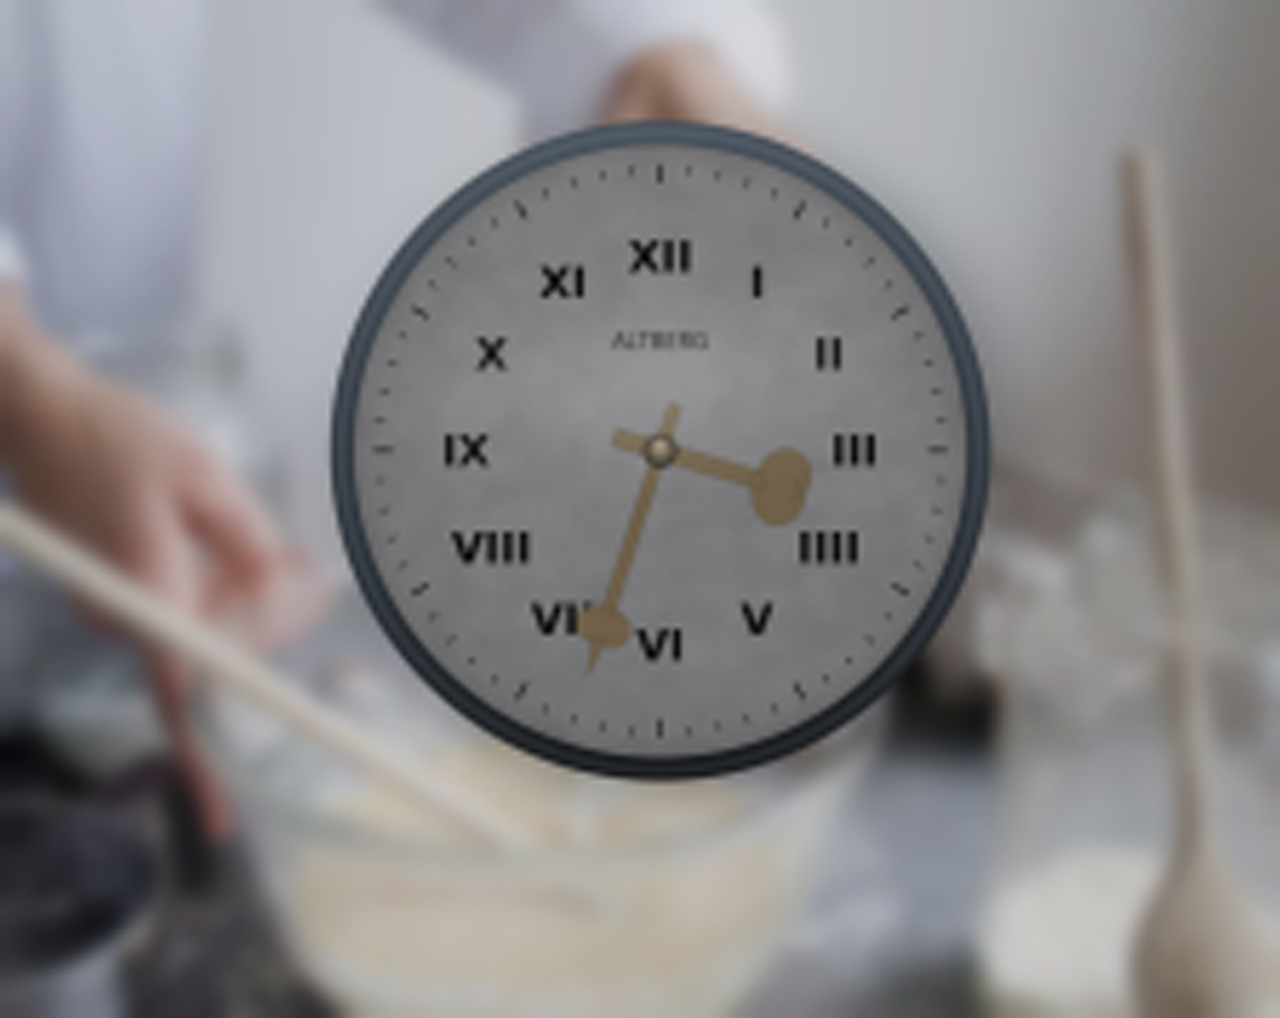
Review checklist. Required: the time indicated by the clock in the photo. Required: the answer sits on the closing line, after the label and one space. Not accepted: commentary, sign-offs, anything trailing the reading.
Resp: 3:33
